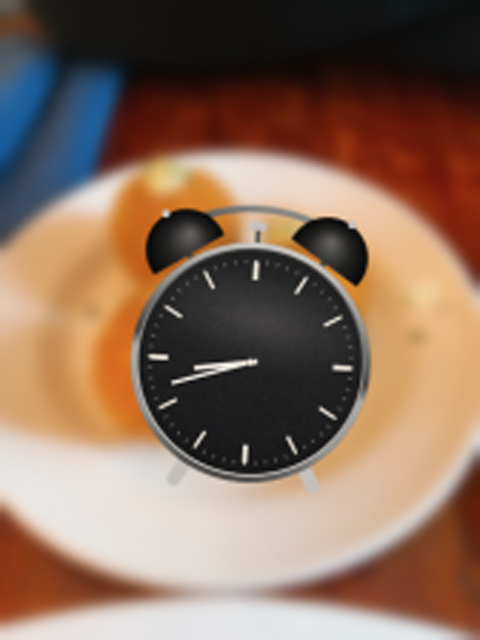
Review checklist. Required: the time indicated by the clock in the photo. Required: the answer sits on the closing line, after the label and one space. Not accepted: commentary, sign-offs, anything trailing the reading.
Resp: 8:42
